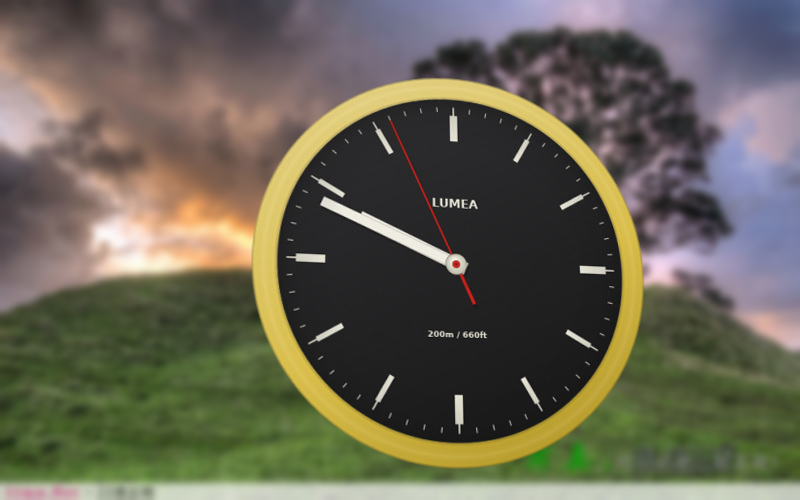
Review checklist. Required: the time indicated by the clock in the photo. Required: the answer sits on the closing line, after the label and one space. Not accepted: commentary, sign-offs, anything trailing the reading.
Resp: 9:48:56
